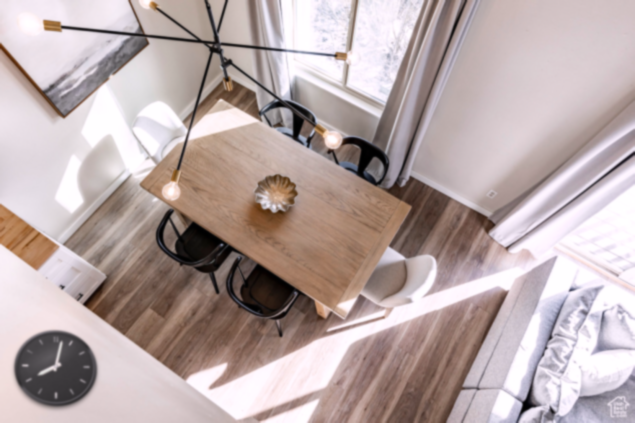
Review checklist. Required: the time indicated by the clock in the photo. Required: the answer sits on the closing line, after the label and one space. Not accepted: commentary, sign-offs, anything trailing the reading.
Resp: 8:02
